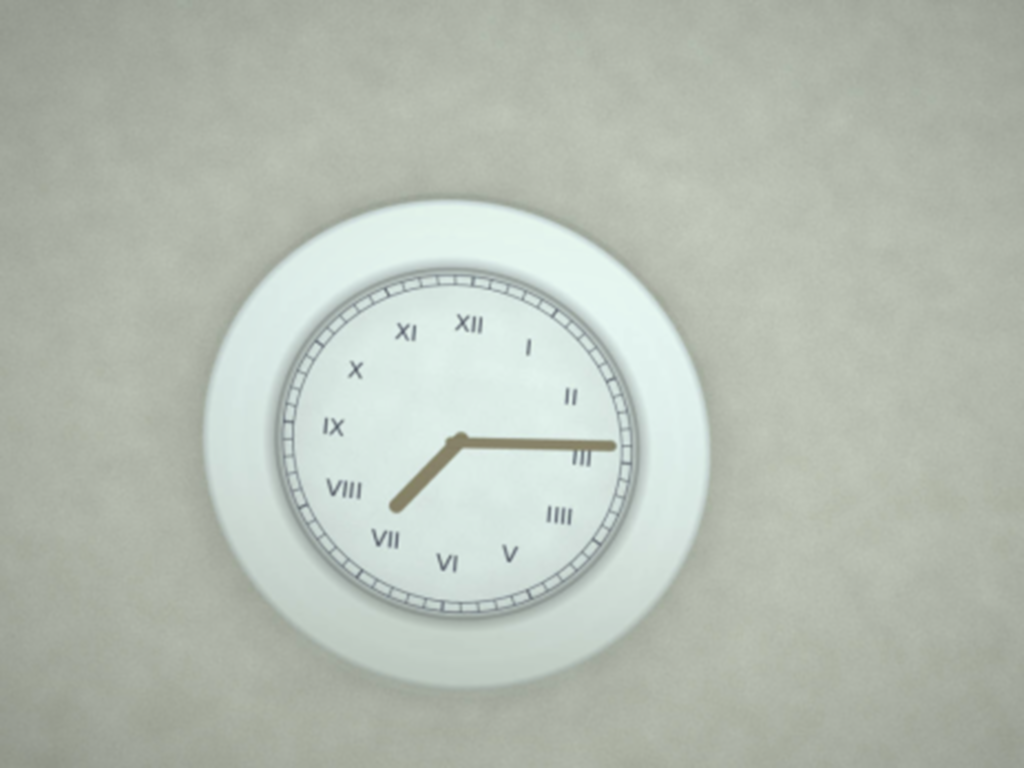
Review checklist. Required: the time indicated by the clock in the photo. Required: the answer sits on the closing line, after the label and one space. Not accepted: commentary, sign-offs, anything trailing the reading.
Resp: 7:14
